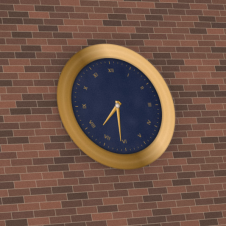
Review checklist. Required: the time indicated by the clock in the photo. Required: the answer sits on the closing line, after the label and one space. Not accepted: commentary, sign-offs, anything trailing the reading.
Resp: 7:31
